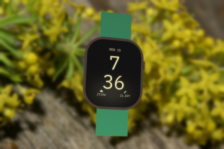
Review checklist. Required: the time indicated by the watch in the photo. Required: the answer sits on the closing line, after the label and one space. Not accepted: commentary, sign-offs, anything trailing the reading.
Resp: 7:36
